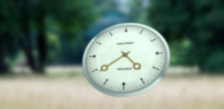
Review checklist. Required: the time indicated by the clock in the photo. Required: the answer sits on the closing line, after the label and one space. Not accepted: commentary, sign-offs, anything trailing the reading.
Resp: 4:39
